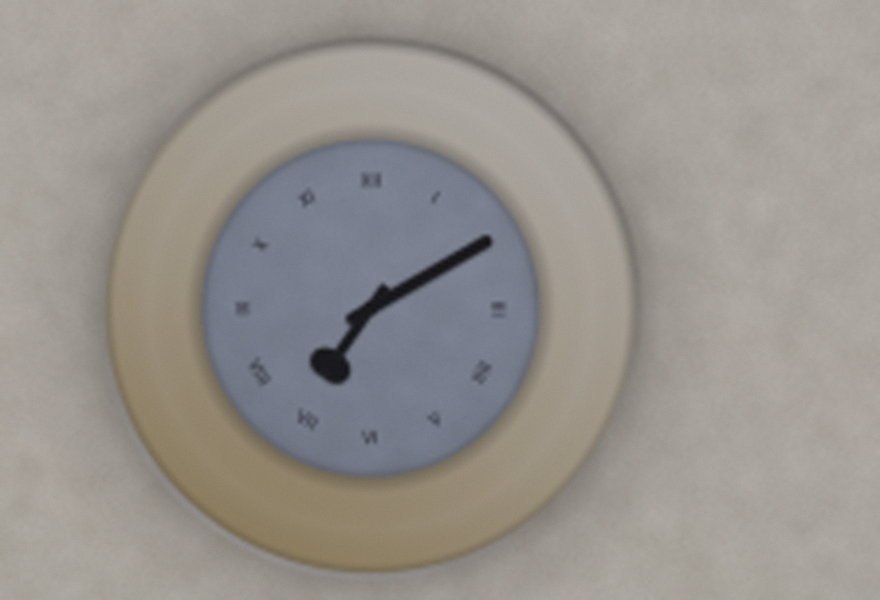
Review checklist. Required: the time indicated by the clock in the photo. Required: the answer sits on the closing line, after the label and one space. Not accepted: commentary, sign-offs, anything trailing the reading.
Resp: 7:10
